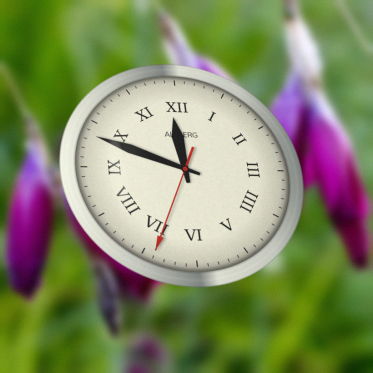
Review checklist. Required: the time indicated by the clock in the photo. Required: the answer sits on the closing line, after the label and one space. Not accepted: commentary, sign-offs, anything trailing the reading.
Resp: 11:48:34
